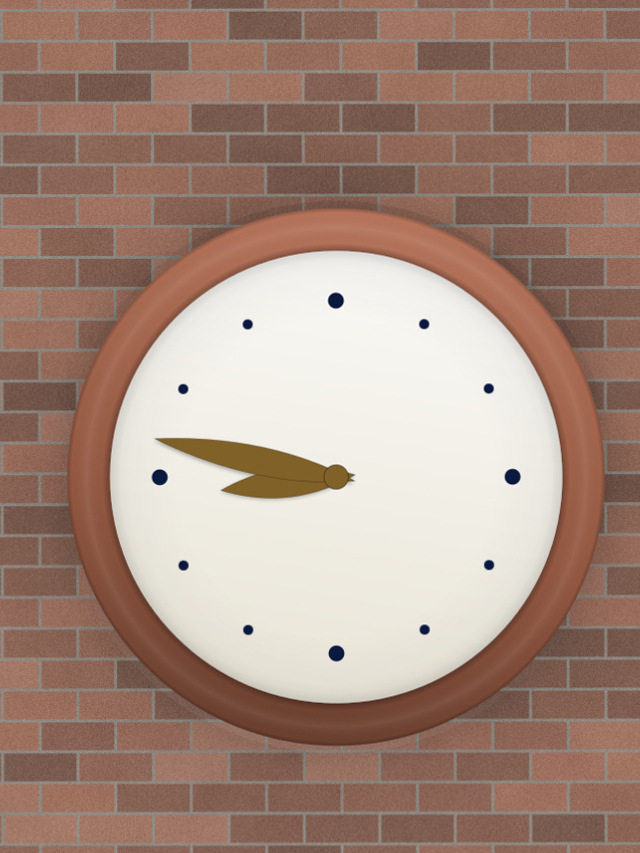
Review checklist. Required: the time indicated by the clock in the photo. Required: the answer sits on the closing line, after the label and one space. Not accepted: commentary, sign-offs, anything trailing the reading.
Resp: 8:47
